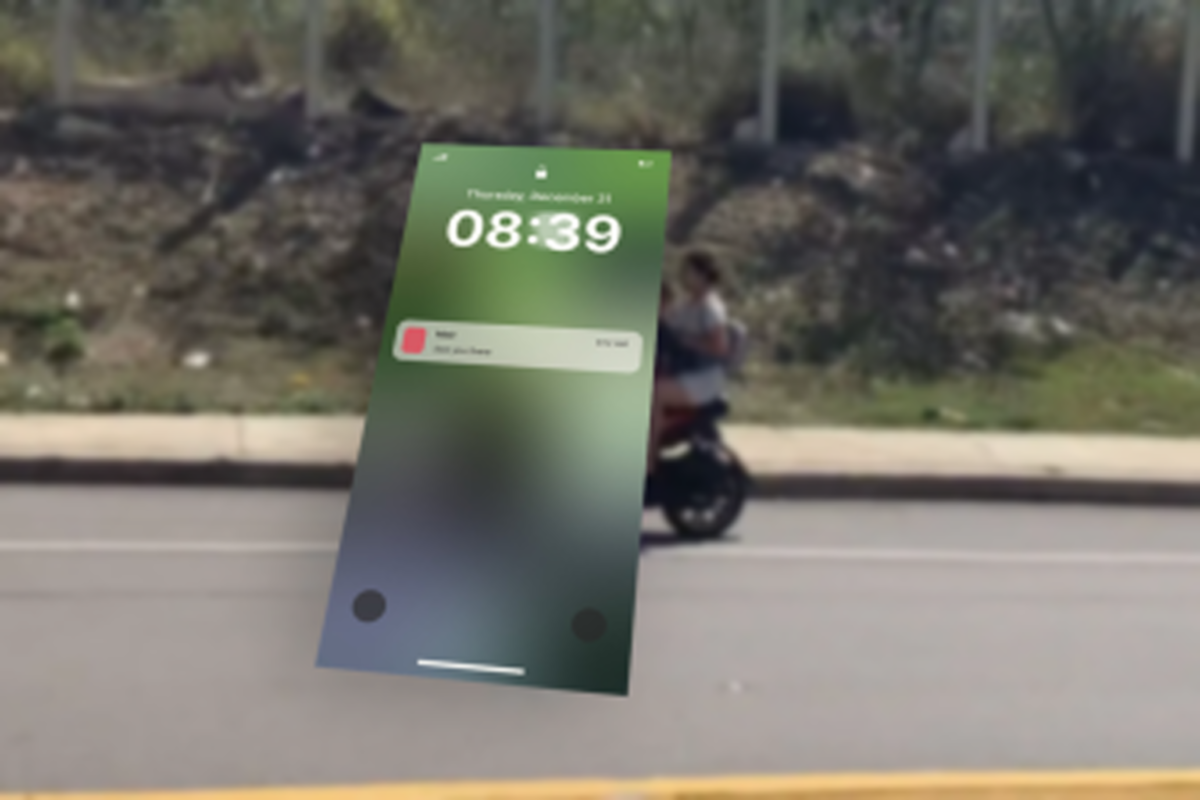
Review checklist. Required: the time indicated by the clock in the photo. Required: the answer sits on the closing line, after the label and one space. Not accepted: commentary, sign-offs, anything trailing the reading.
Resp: 8:39
